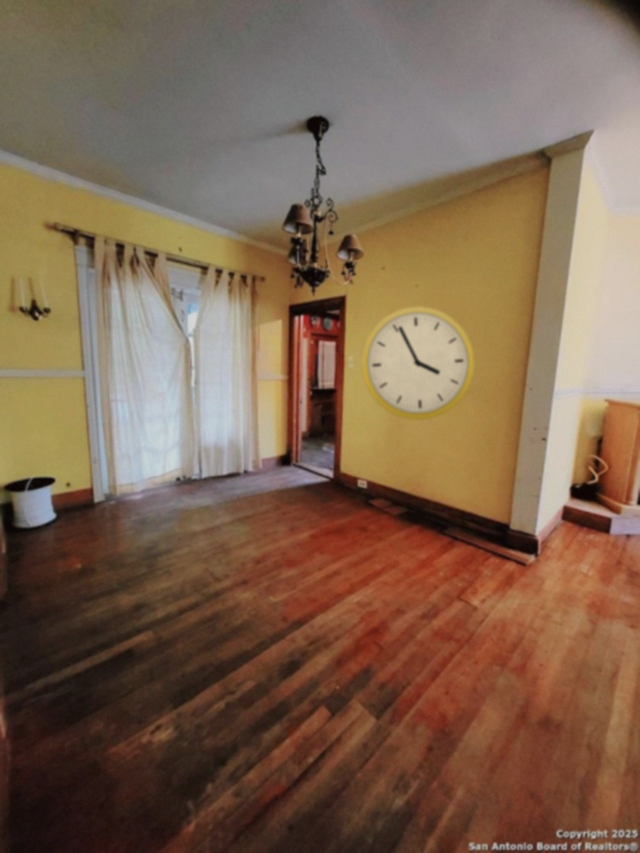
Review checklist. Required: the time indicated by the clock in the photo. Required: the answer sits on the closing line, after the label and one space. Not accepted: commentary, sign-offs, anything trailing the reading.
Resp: 3:56
